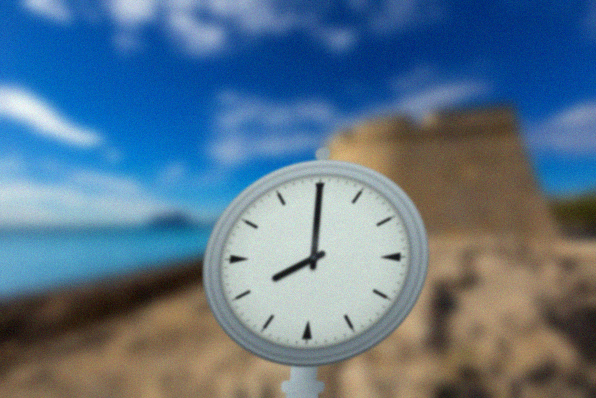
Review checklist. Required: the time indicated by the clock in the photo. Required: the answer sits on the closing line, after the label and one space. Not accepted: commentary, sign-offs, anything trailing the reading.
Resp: 8:00
